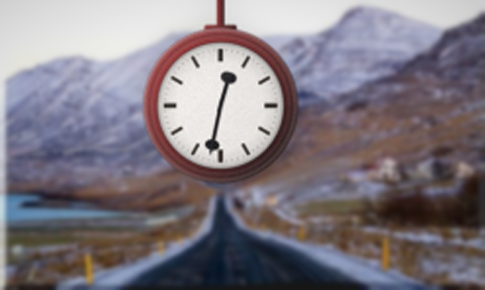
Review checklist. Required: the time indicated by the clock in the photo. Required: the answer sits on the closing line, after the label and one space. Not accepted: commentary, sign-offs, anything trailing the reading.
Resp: 12:32
